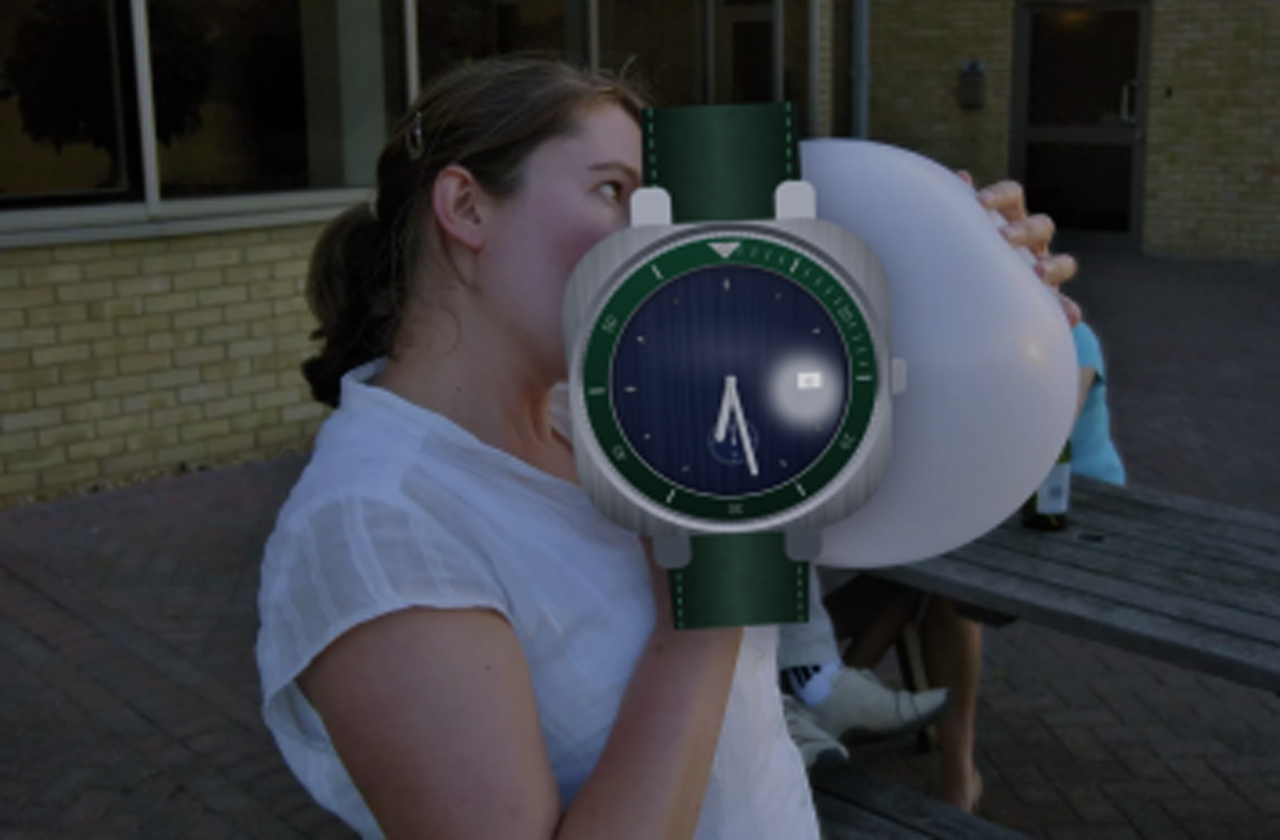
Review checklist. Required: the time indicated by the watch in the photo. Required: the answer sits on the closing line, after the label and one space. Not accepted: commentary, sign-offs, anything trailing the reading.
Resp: 6:28
